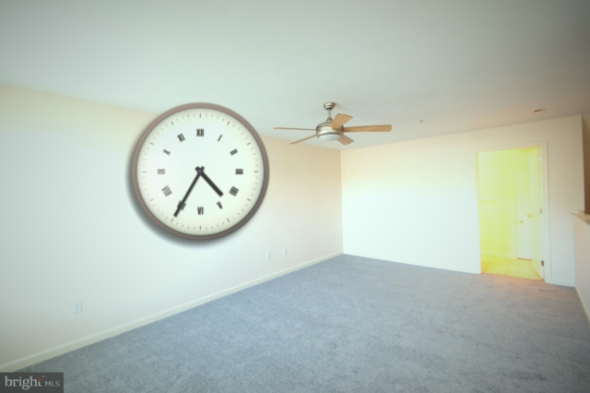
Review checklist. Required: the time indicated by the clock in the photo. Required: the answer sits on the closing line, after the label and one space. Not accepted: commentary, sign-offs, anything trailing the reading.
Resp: 4:35
